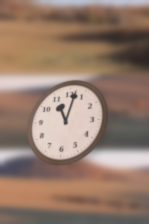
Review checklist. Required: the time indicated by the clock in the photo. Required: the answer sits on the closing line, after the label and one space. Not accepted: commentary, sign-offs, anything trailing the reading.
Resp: 11:02
